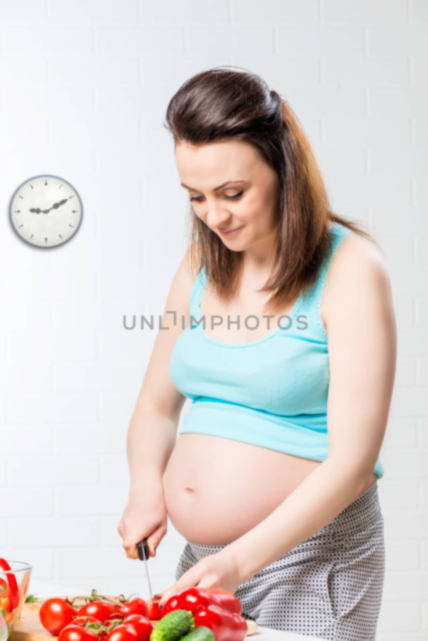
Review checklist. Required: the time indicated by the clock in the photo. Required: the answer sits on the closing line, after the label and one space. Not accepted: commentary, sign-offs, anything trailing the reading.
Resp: 9:10
